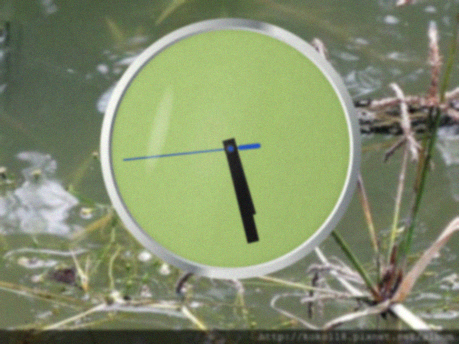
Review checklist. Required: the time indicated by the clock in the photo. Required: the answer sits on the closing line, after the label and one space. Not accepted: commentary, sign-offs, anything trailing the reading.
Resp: 5:27:44
